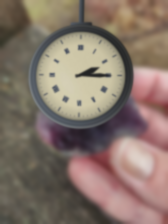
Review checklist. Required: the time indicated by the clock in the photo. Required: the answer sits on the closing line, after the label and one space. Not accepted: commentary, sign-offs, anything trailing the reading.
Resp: 2:15
